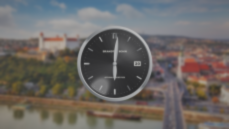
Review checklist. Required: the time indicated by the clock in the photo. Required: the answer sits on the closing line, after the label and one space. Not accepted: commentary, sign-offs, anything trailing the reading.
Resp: 6:01
